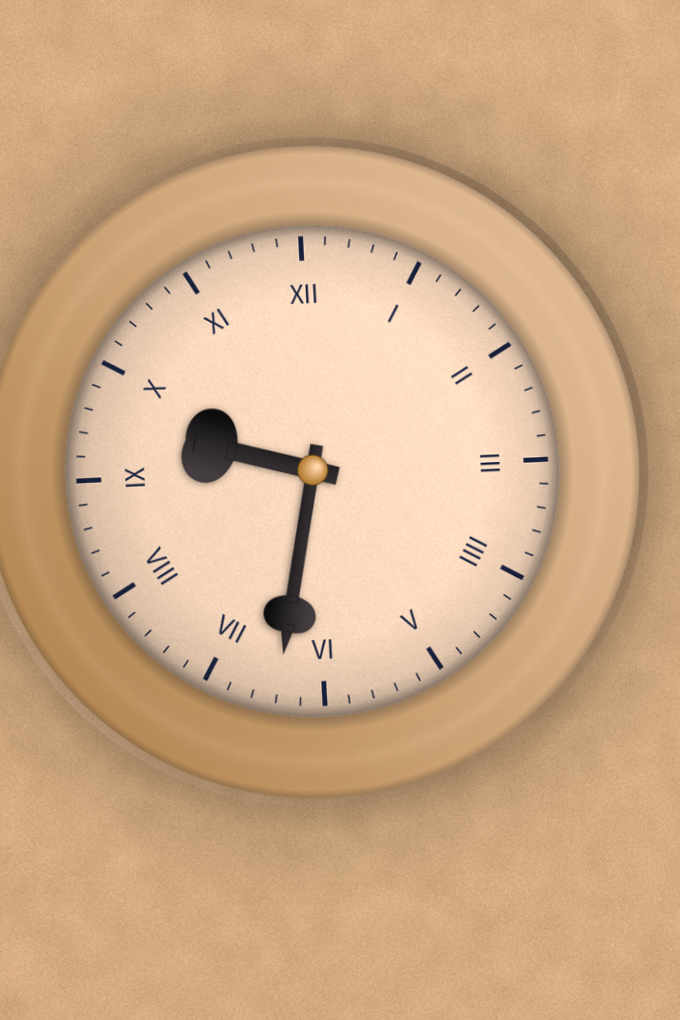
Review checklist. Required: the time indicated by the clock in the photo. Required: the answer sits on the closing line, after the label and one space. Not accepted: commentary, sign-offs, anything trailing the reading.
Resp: 9:32
